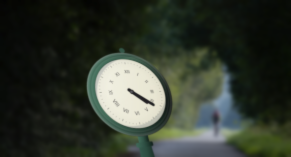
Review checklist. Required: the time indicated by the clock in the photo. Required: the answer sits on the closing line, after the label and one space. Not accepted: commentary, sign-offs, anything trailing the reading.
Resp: 4:21
